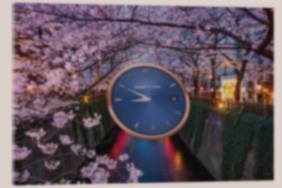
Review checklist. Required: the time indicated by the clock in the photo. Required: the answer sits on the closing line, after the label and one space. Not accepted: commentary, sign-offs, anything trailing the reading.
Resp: 8:50
